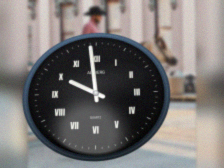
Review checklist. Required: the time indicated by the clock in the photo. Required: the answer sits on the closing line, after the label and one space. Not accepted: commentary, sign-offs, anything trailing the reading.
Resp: 9:59
